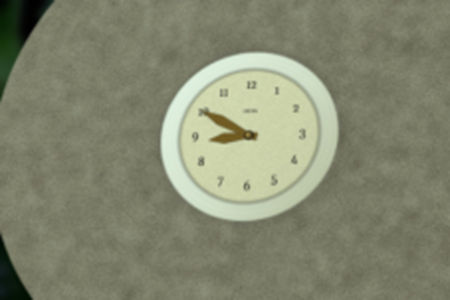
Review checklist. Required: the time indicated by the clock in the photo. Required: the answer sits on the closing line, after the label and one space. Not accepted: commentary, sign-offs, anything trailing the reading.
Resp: 8:50
